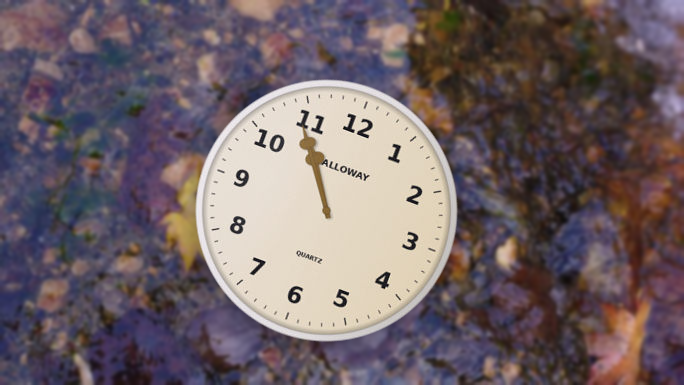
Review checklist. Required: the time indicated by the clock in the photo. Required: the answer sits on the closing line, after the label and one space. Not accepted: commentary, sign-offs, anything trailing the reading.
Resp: 10:54
